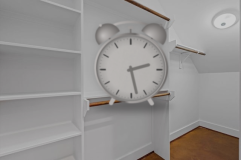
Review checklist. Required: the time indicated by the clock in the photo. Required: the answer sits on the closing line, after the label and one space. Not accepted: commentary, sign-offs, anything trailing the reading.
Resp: 2:28
